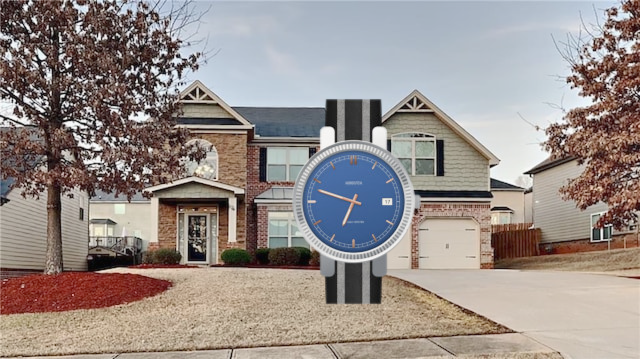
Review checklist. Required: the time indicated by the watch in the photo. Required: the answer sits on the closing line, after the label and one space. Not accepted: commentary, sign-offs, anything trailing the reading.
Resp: 6:48
